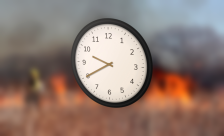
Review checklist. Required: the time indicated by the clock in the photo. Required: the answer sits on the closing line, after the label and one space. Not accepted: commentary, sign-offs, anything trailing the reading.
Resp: 9:40
